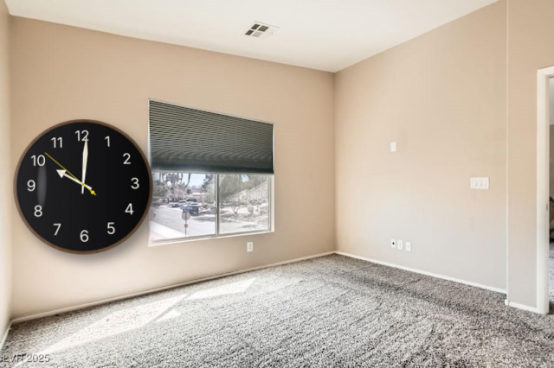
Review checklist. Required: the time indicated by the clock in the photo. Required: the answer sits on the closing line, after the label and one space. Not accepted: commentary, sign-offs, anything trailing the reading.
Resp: 10:00:52
